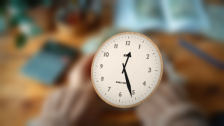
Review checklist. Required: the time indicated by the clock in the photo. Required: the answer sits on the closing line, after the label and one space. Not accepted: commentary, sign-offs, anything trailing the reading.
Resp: 12:26
